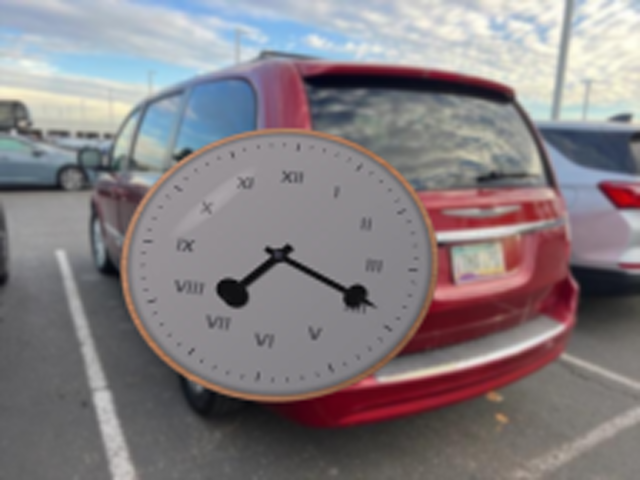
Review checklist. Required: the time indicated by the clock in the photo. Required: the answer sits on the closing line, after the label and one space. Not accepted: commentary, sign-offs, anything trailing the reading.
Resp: 7:19
